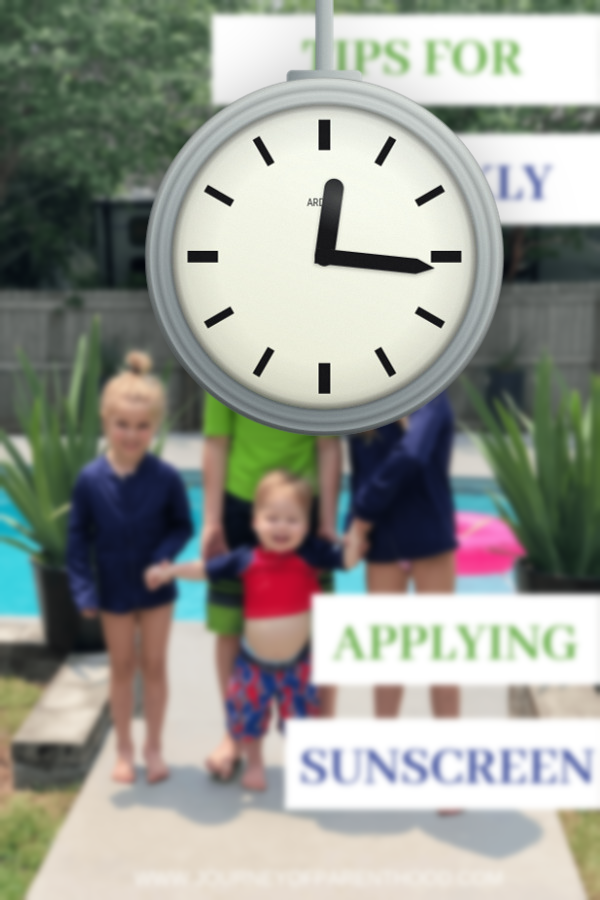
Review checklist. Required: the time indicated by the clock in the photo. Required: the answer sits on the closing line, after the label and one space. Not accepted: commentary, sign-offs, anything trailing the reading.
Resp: 12:16
